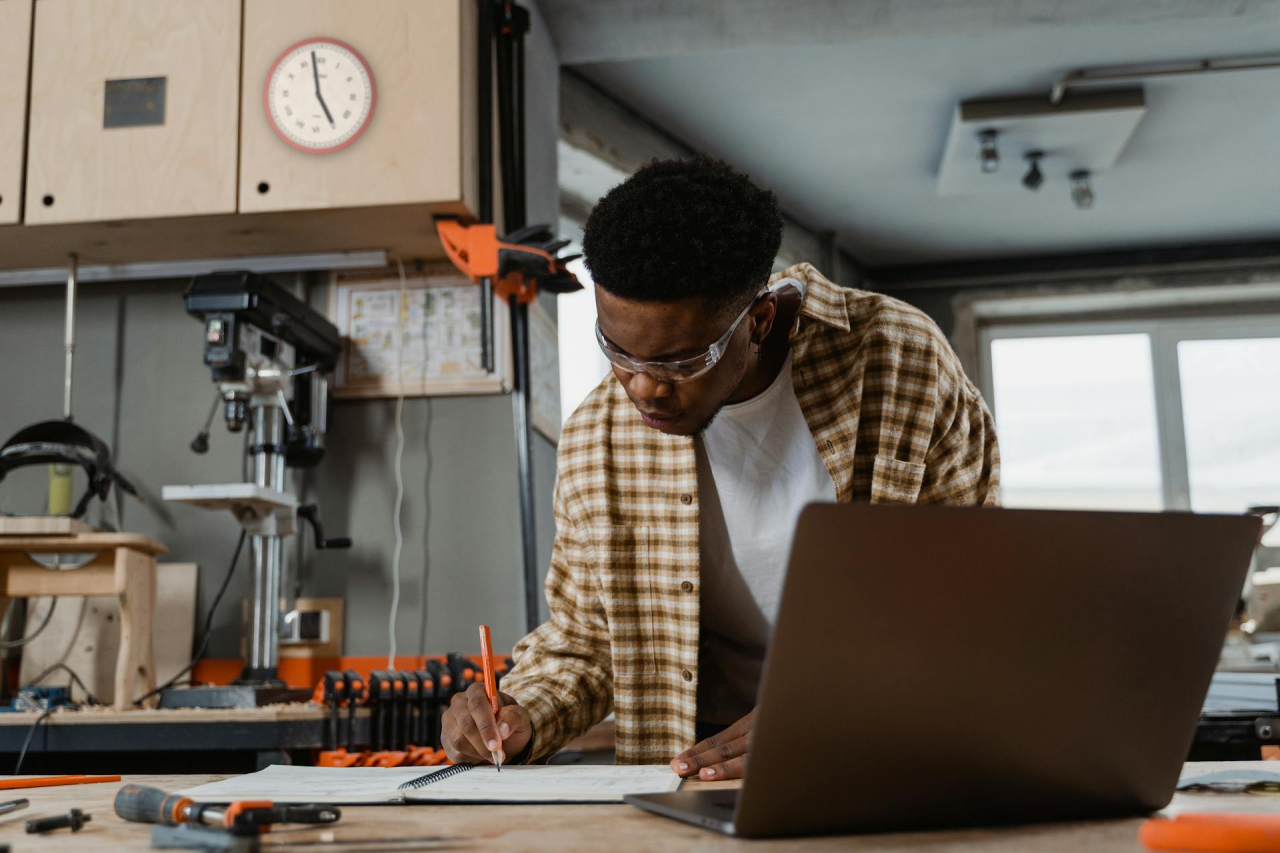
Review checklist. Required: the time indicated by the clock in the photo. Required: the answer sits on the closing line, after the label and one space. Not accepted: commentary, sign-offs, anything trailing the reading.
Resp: 4:58
